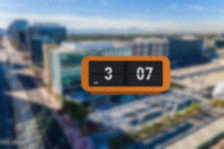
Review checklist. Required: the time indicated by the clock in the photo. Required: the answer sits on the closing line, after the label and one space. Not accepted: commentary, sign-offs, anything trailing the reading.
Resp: 3:07
